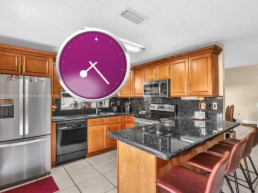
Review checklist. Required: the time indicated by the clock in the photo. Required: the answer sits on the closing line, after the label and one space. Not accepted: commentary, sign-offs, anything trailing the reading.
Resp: 7:22
